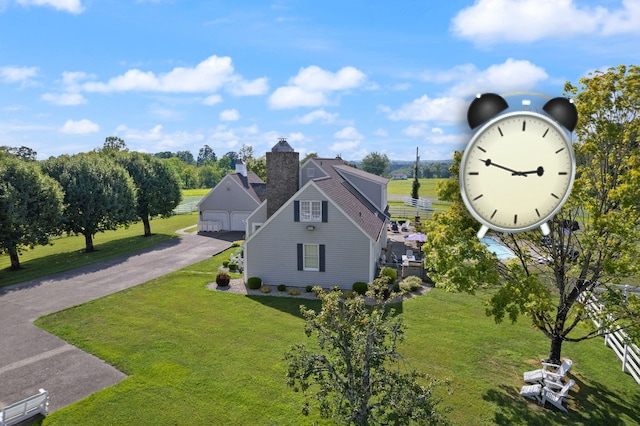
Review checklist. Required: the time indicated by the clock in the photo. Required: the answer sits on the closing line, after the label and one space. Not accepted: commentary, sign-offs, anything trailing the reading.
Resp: 2:48
